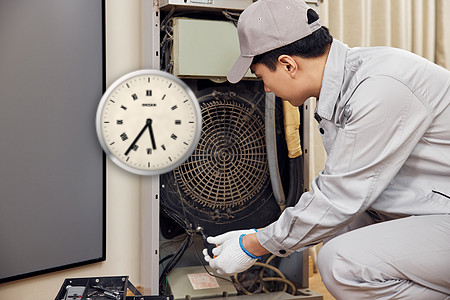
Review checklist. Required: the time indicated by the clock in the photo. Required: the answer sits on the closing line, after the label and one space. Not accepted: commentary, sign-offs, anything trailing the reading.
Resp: 5:36
